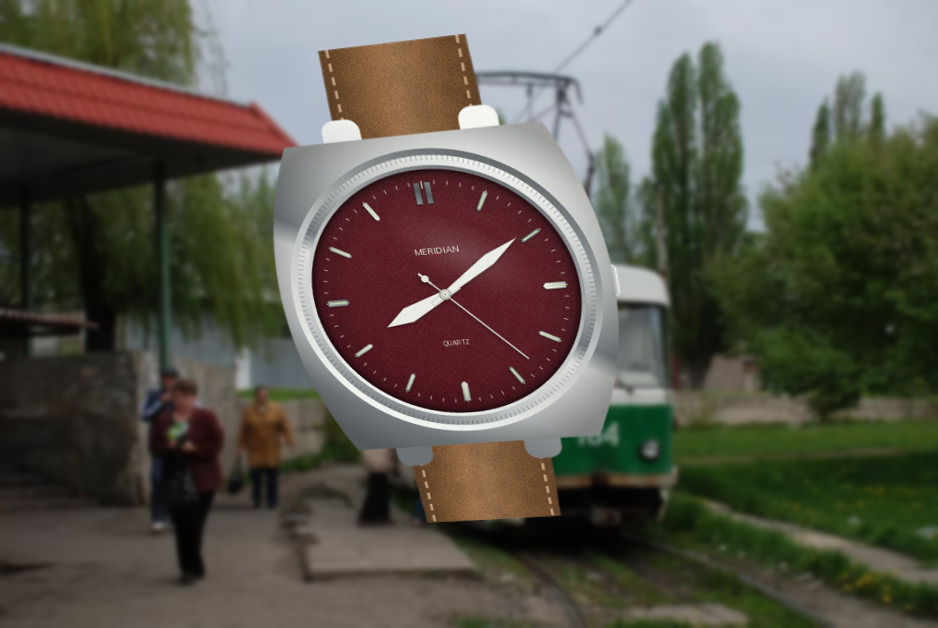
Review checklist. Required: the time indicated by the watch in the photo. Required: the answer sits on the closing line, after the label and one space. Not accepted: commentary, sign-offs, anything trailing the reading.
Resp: 8:09:23
